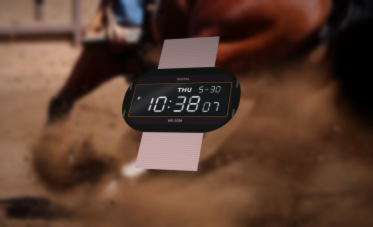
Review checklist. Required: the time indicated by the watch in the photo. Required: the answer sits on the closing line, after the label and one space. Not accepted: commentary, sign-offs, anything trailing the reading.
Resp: 10:38:07
